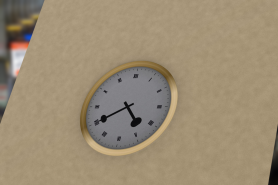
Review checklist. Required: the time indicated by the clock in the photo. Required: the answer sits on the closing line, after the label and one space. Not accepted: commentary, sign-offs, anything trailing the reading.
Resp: 4:40
